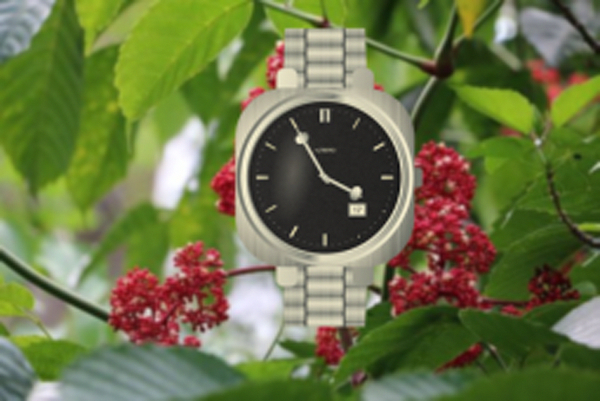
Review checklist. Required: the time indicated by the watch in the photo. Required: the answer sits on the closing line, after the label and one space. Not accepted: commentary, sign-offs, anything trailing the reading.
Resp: 3:55
